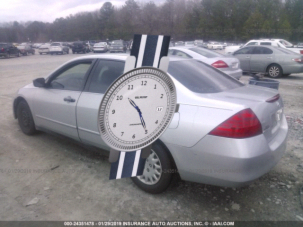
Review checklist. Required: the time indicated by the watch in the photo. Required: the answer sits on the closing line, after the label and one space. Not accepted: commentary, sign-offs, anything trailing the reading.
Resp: 10:25
